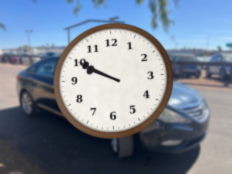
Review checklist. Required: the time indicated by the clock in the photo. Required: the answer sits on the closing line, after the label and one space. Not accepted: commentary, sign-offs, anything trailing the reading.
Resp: 9:50
